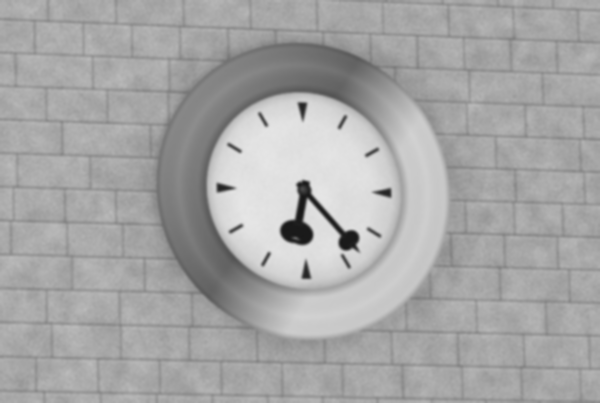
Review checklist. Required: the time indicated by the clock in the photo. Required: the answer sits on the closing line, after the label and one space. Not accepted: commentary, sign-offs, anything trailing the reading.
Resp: 6:23
